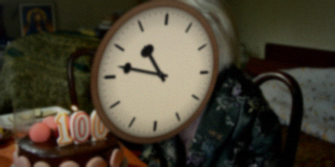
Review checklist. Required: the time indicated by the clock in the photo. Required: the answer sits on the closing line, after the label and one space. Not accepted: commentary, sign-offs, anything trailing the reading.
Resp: 10:47
